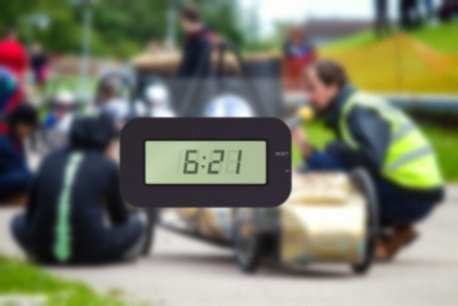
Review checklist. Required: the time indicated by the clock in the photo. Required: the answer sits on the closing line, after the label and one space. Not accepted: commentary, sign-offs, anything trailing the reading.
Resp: 6:21
